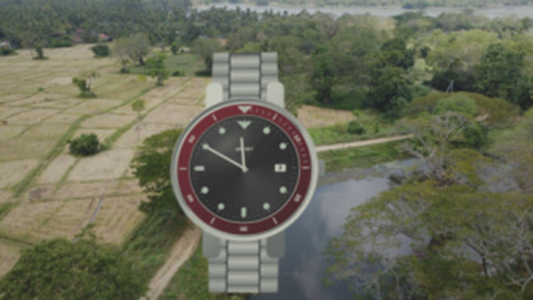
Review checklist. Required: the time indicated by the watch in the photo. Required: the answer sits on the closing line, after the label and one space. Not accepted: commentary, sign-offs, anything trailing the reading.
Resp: 11:50
